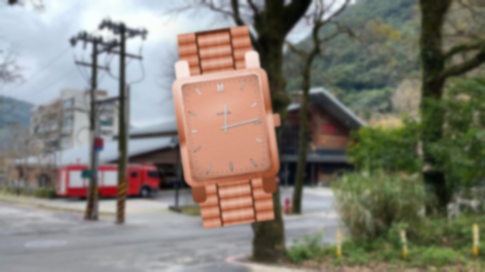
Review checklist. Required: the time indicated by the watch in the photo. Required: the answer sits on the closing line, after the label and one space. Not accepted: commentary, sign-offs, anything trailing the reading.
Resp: 12:14
